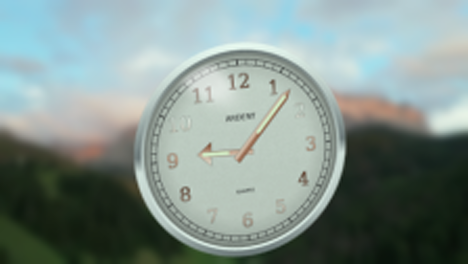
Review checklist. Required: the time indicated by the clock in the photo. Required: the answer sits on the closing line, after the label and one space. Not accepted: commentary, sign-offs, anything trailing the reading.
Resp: 9:07
